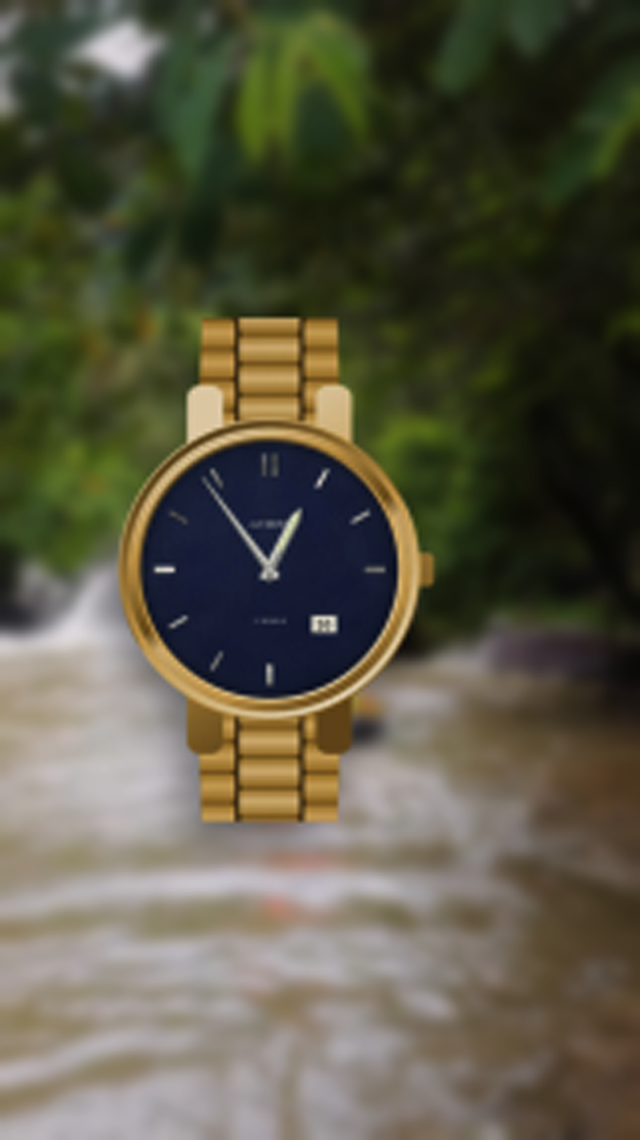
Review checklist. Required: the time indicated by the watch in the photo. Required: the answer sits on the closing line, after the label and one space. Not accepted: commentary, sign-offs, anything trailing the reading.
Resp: 12:54
